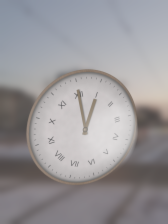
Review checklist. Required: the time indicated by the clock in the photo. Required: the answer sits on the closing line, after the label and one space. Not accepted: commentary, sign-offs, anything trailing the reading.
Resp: 1:00
